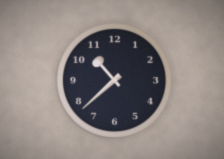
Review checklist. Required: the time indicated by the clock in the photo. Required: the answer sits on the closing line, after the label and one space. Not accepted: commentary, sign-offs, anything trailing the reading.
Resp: 10:38
